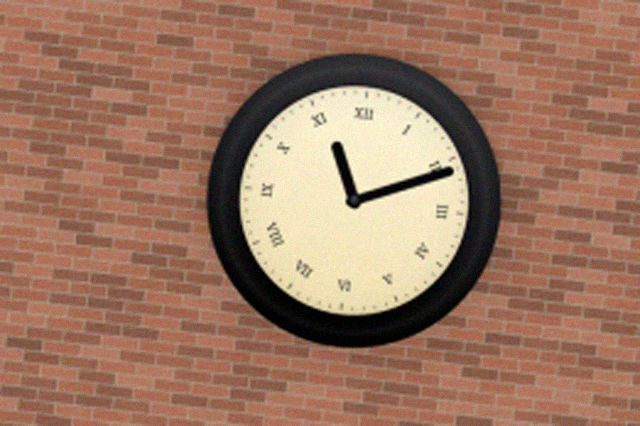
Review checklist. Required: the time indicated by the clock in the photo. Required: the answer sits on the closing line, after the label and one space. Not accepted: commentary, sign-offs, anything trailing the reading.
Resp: 11:11
